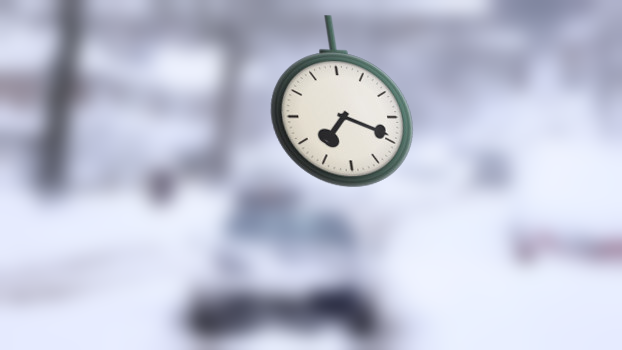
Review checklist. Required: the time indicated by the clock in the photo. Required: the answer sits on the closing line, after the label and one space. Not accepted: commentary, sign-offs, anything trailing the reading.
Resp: 7:19
